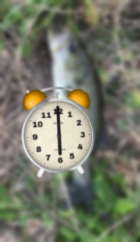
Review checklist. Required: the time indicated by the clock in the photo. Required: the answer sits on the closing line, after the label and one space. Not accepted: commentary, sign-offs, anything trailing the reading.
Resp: 6:00
